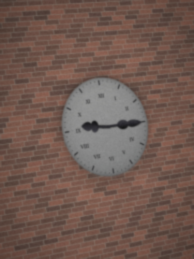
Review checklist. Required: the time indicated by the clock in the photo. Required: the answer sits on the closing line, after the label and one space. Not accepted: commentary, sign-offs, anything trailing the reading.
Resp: 9:15
